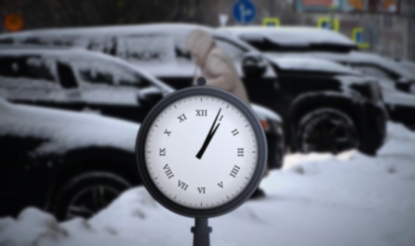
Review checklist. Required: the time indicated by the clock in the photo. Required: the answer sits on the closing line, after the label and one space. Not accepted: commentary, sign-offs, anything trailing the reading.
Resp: 1:04
